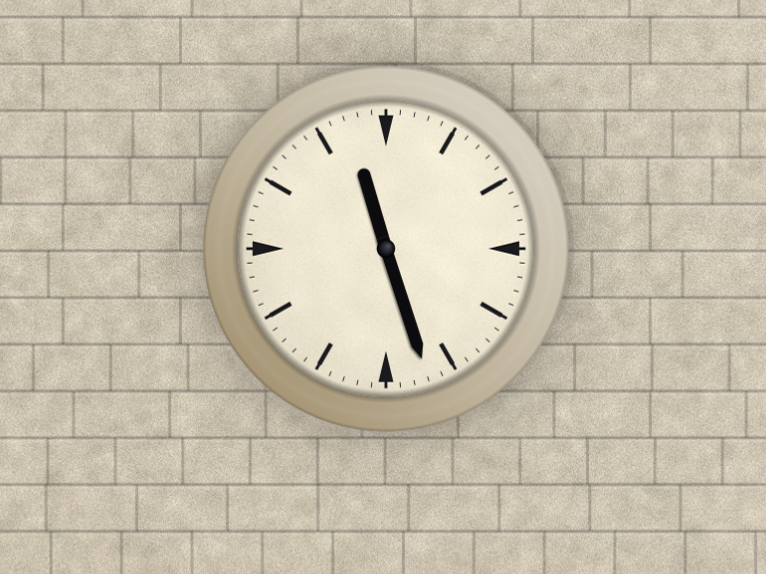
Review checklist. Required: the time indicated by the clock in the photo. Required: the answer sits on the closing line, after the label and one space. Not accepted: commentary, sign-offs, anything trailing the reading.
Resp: 11:27
